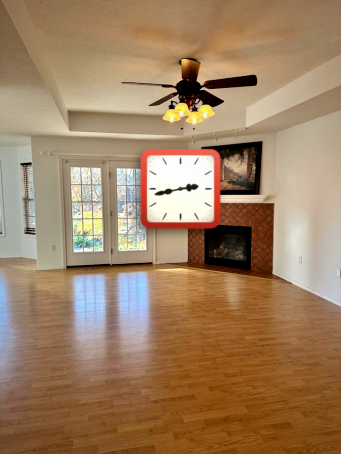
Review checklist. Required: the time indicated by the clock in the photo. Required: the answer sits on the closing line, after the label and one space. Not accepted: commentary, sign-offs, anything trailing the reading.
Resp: 2:43
